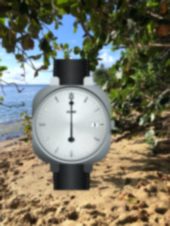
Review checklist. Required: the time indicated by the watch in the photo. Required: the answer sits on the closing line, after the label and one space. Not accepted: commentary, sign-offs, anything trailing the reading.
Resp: 6:00
